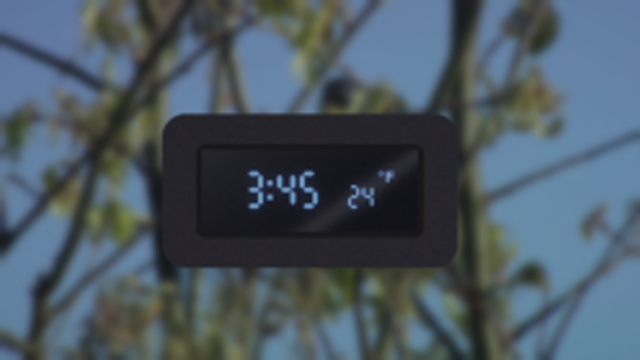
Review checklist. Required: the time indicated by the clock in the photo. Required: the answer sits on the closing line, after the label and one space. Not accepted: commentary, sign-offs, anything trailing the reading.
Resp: 3:45
